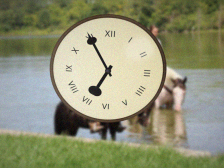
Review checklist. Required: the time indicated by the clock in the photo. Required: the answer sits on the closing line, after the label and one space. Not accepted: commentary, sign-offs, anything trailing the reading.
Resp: 6:55
